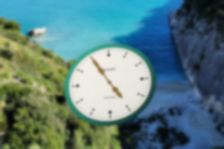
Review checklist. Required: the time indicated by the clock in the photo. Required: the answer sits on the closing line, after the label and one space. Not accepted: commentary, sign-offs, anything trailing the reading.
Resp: 4:55
